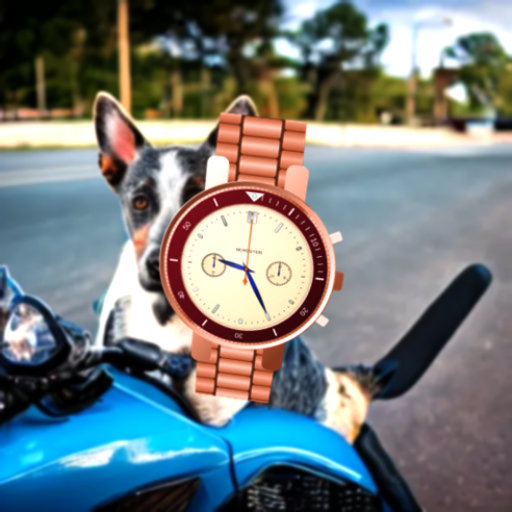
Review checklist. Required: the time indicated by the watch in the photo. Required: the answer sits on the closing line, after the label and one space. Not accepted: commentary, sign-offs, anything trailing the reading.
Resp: 9:25
